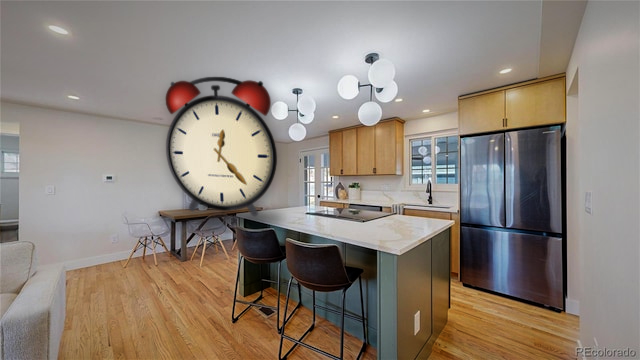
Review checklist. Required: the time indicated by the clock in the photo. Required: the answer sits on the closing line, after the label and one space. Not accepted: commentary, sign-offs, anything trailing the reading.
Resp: 12:23
